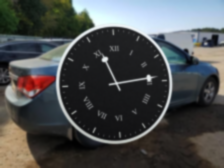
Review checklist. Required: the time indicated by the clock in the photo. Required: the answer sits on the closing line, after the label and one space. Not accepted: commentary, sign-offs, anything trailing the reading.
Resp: 11:14
